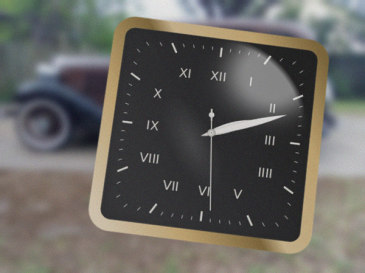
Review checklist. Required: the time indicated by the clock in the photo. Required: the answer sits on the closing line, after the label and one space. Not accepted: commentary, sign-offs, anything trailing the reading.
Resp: 2:11:29
